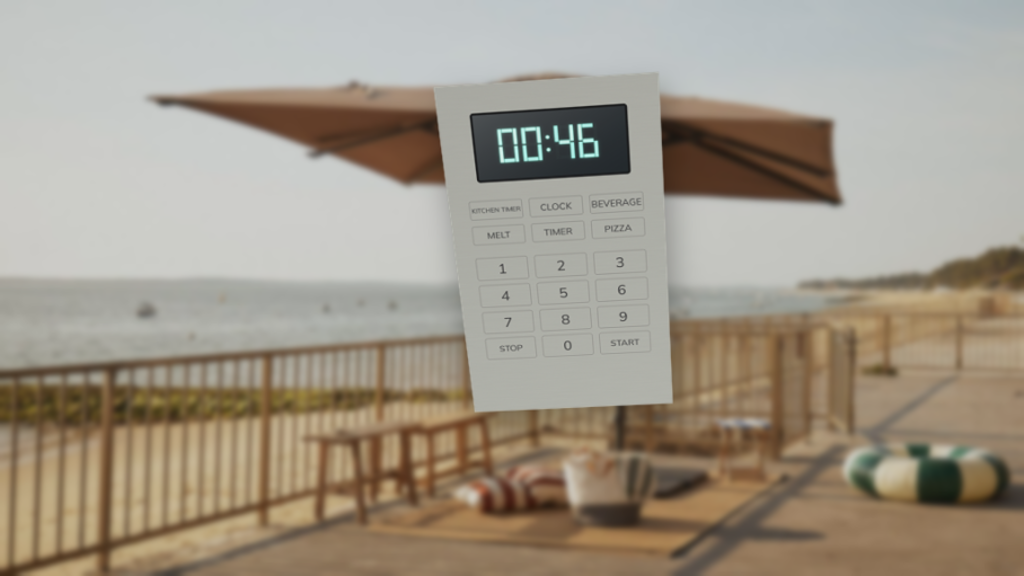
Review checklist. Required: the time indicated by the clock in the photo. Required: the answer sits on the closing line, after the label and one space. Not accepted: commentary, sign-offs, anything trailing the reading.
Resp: 0:46
